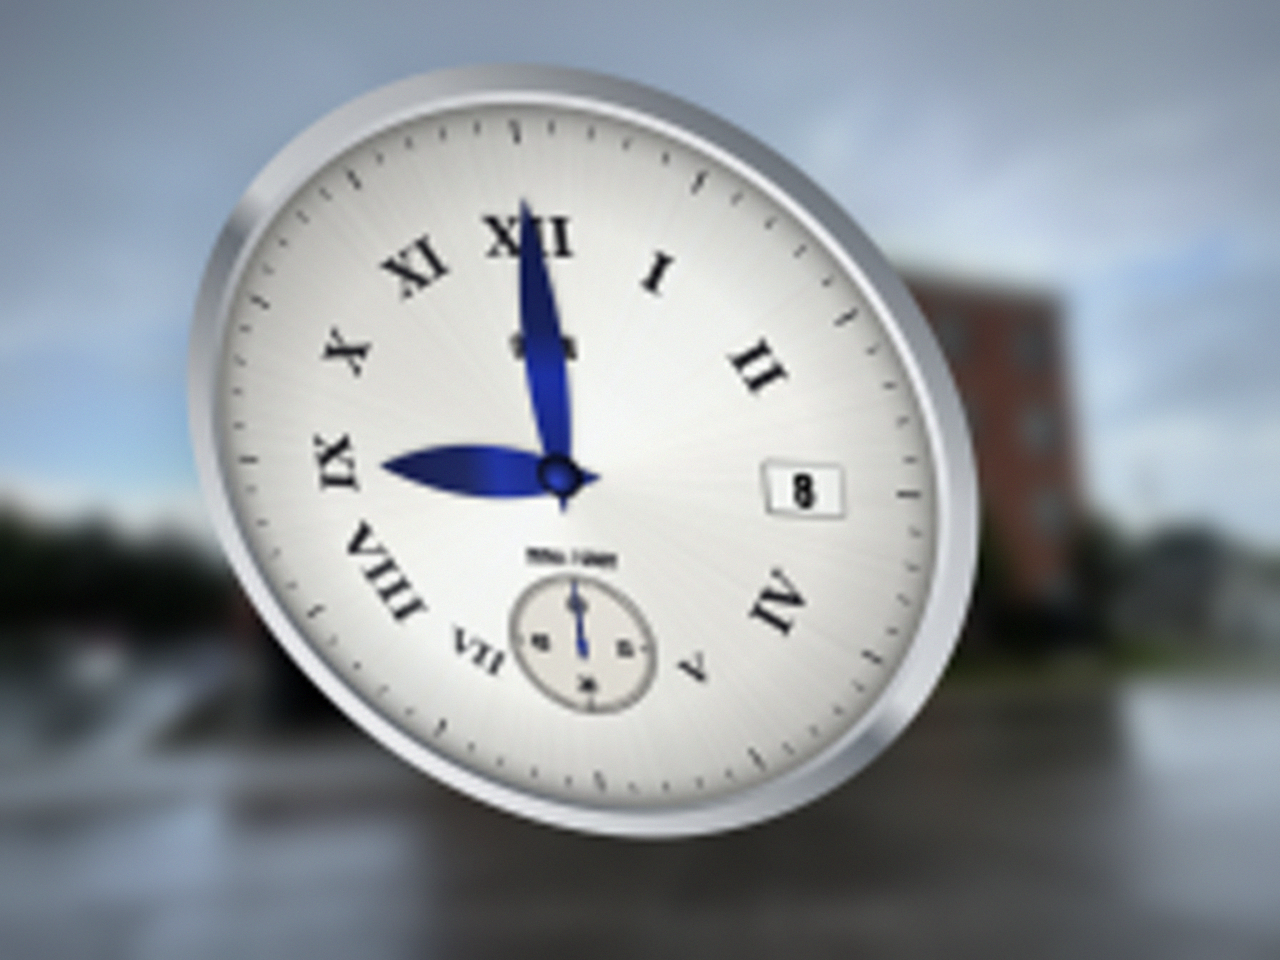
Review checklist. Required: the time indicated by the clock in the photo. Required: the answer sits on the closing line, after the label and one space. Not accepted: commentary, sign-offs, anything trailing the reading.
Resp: 9:00
